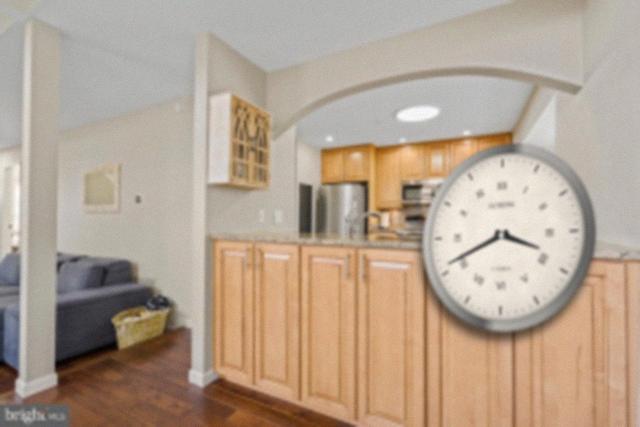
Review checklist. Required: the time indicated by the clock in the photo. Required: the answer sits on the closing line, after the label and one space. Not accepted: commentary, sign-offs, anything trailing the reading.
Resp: 3:41
